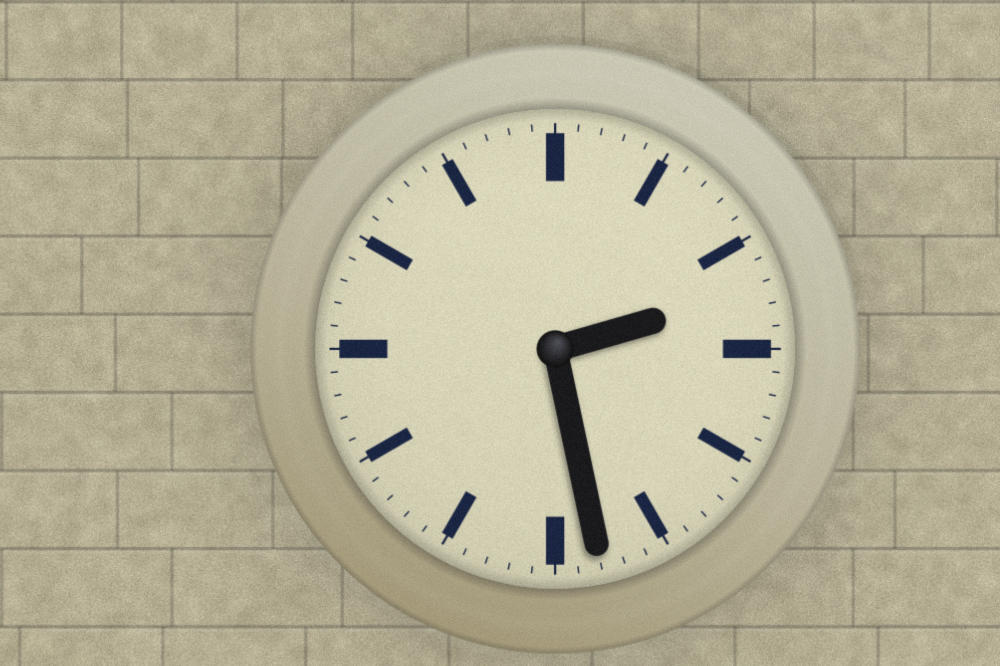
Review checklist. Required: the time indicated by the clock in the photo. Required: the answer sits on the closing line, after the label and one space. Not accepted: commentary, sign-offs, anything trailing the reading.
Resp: 2:28
